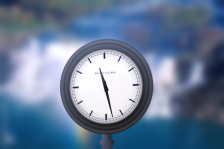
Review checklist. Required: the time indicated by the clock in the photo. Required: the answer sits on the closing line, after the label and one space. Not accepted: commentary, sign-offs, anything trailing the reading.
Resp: 11:28
